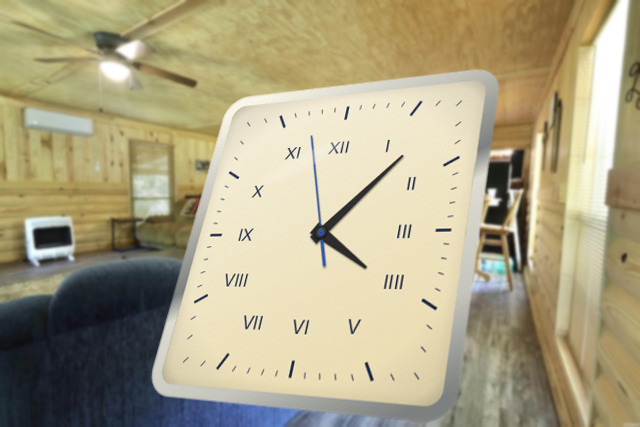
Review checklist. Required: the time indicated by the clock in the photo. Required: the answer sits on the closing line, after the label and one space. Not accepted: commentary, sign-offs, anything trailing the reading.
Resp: 4:06:57
